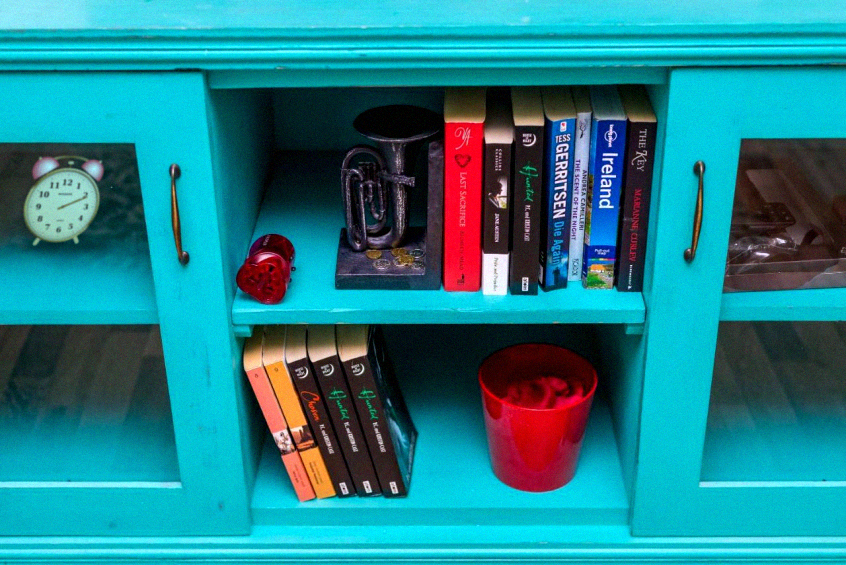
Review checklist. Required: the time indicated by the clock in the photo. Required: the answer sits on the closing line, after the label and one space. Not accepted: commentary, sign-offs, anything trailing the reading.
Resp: 2:11
